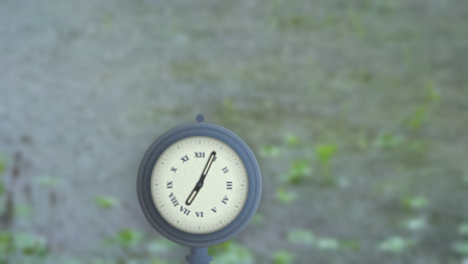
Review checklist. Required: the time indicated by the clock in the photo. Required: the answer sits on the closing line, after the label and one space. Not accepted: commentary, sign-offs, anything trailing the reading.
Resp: 7:04
